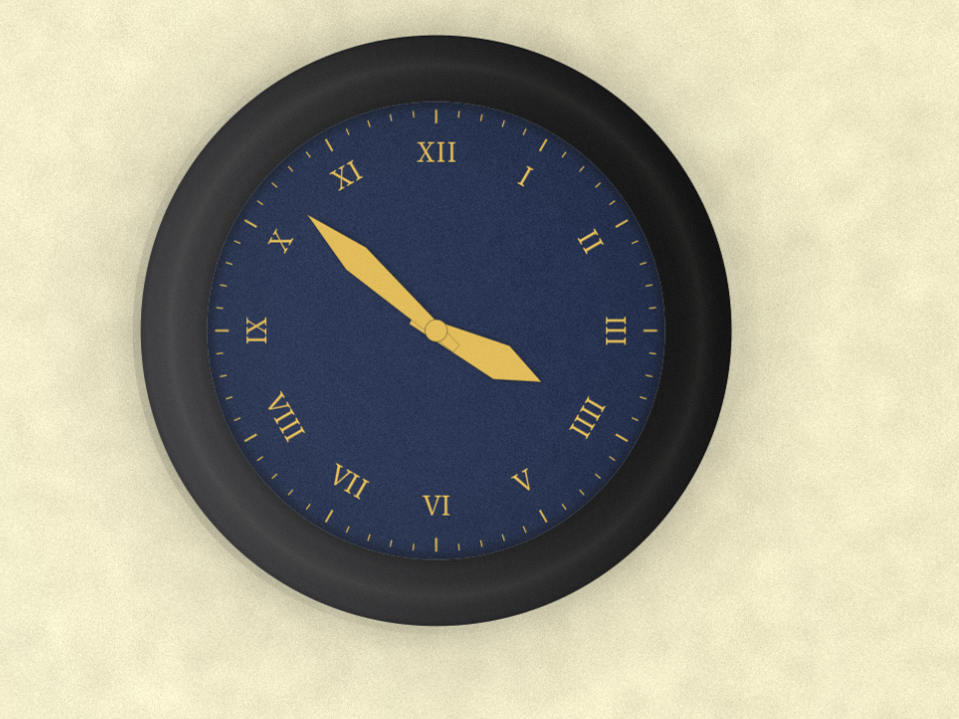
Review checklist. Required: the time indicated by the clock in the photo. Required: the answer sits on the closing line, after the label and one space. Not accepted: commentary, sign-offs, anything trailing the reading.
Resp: 3:52
